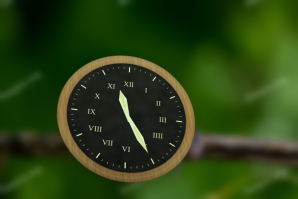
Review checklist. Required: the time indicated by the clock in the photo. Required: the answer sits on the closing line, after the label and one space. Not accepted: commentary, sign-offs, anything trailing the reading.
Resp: 11:25
